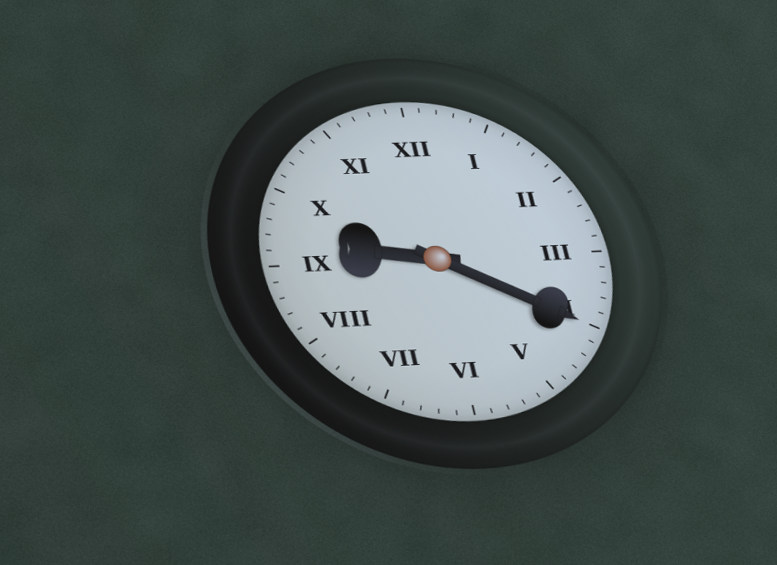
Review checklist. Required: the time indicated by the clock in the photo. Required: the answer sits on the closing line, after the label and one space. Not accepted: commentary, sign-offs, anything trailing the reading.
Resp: 9:20
